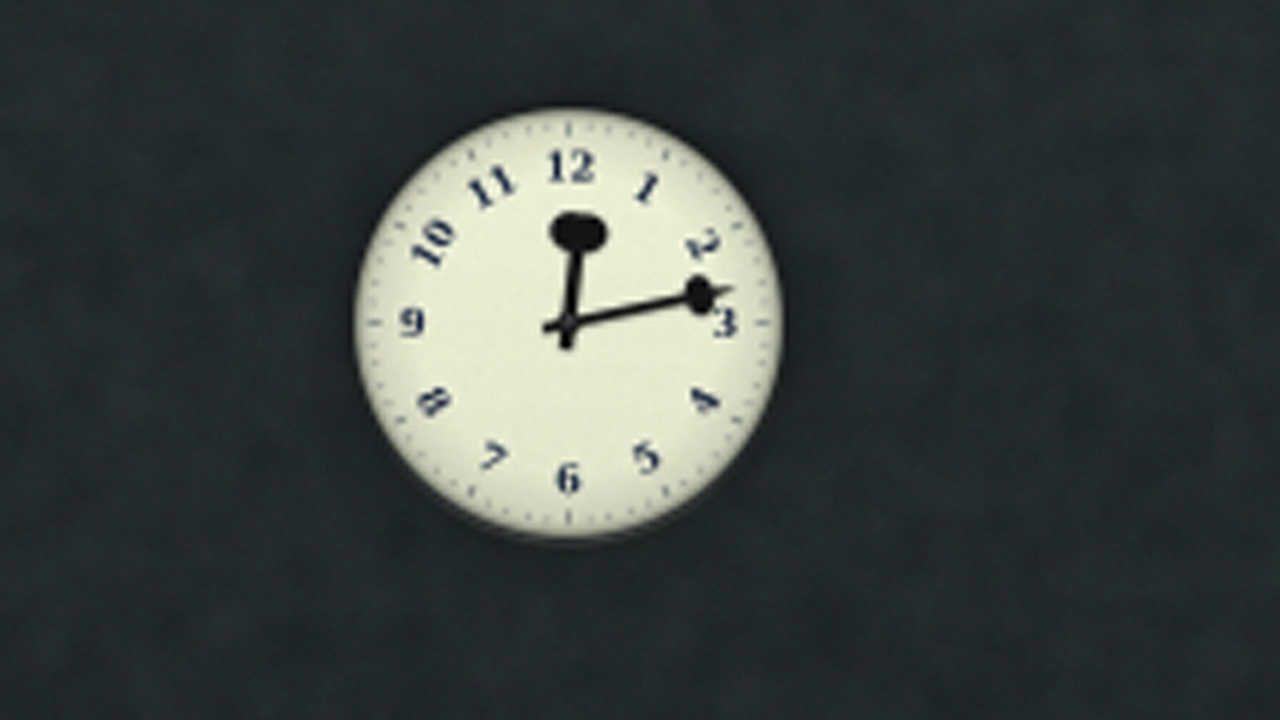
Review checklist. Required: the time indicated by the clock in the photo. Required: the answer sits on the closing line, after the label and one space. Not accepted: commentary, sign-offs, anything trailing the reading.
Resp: 12:13
